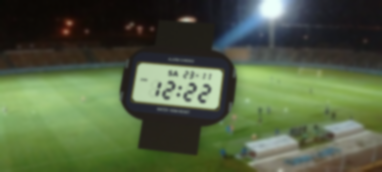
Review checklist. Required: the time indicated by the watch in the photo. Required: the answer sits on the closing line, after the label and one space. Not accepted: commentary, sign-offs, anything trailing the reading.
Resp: 12:22
